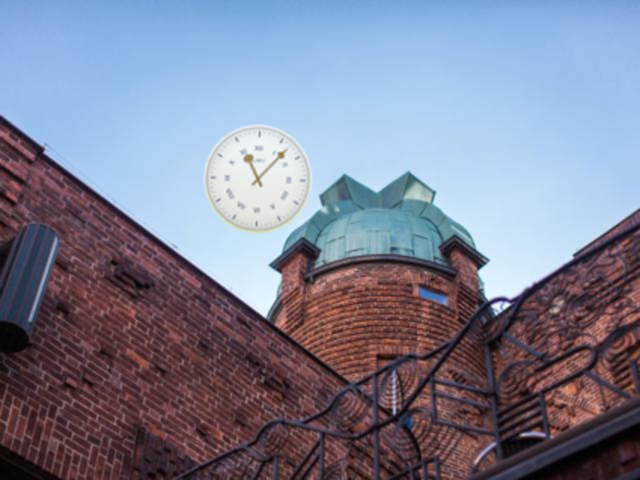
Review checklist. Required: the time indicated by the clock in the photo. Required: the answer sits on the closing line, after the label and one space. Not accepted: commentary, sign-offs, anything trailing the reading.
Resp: 11:07
